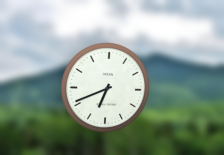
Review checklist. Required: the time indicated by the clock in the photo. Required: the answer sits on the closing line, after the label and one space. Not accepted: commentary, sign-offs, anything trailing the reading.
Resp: 6:41
